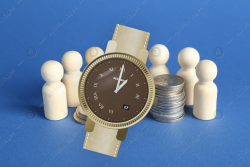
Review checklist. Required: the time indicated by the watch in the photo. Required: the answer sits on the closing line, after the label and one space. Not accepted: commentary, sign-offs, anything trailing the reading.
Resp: 1:00
